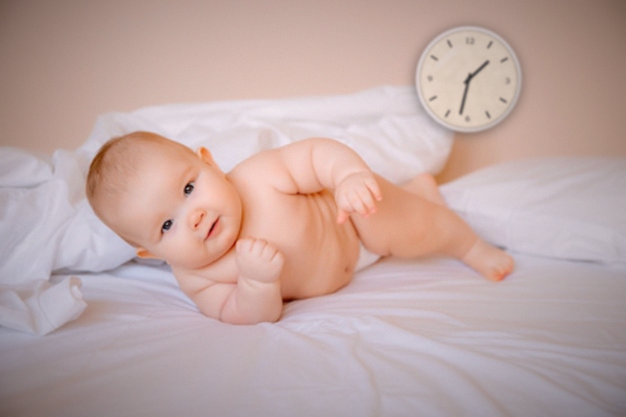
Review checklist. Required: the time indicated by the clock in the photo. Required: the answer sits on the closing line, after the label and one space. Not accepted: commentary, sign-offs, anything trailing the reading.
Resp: 1:32
